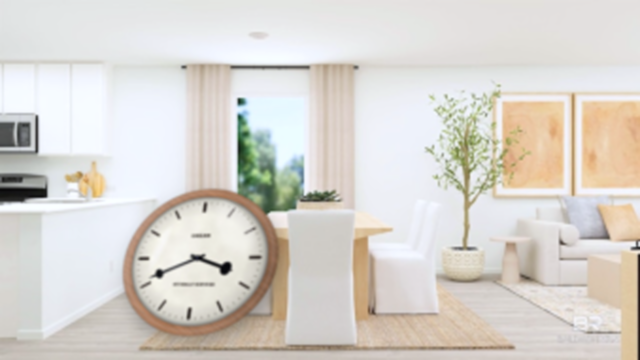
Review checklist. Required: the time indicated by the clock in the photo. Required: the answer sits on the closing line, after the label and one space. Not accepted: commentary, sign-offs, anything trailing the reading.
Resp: 3:41
